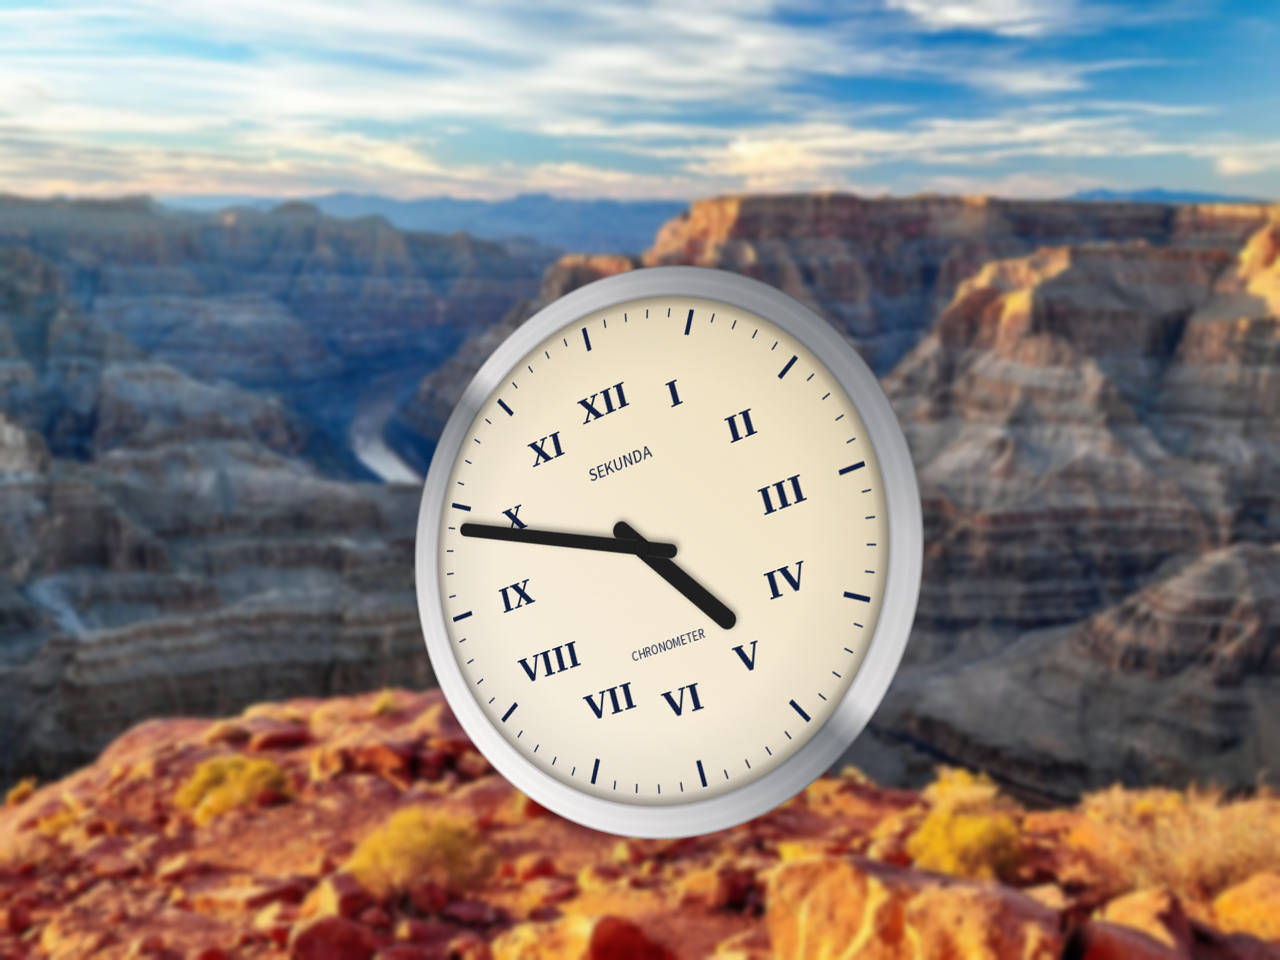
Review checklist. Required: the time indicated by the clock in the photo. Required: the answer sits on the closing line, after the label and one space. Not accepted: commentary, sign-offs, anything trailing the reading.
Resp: 4:49
